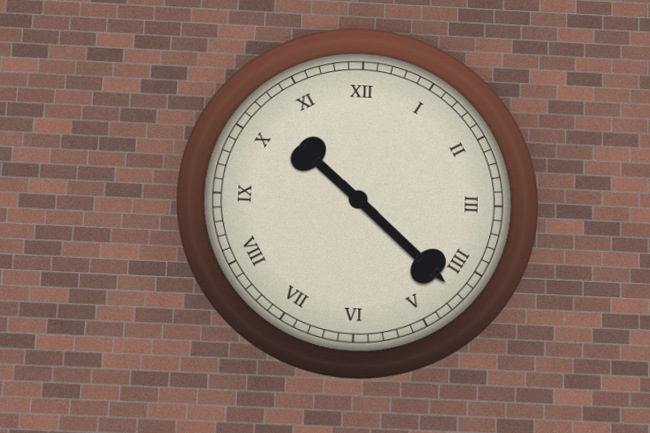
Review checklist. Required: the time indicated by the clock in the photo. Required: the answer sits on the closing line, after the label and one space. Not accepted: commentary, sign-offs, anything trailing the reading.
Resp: 10:22
